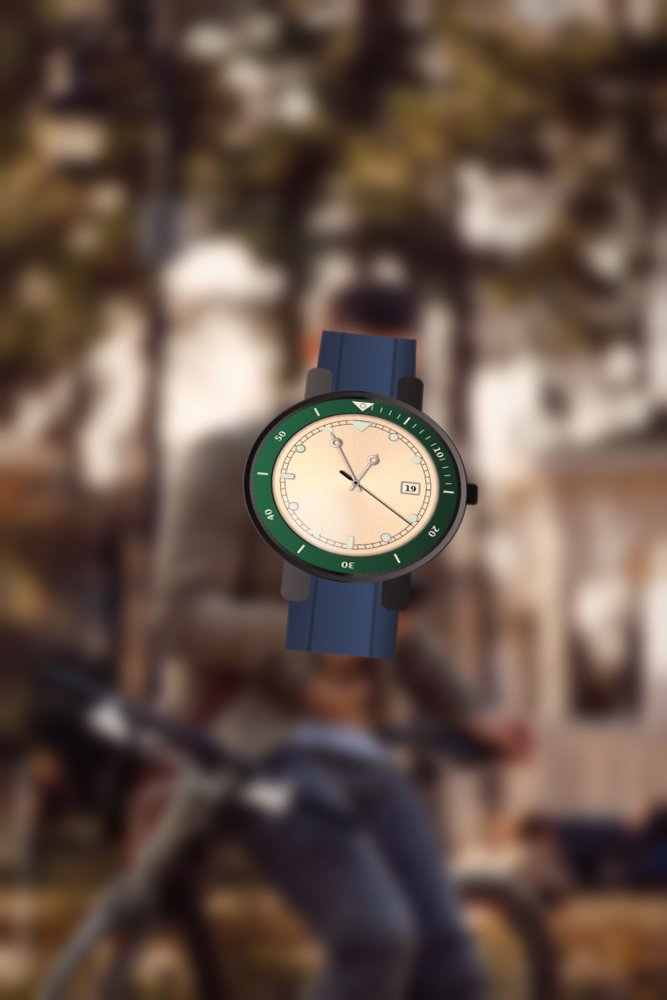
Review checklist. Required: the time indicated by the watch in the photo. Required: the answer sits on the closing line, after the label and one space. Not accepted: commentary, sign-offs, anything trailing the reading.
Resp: 12:55:21
